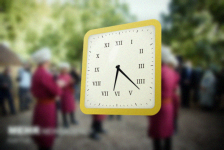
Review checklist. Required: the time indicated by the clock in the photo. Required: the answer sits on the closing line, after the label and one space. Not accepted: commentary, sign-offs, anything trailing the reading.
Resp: 6:22
